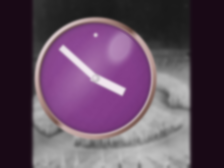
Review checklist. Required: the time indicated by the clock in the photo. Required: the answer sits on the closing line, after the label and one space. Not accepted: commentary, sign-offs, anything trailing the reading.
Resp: 3:52
